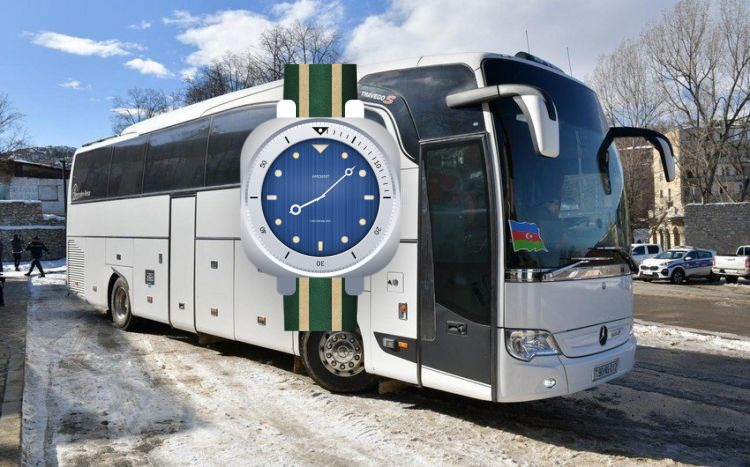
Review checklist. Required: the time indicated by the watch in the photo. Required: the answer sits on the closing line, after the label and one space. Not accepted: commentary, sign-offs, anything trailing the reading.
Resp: 8:08
